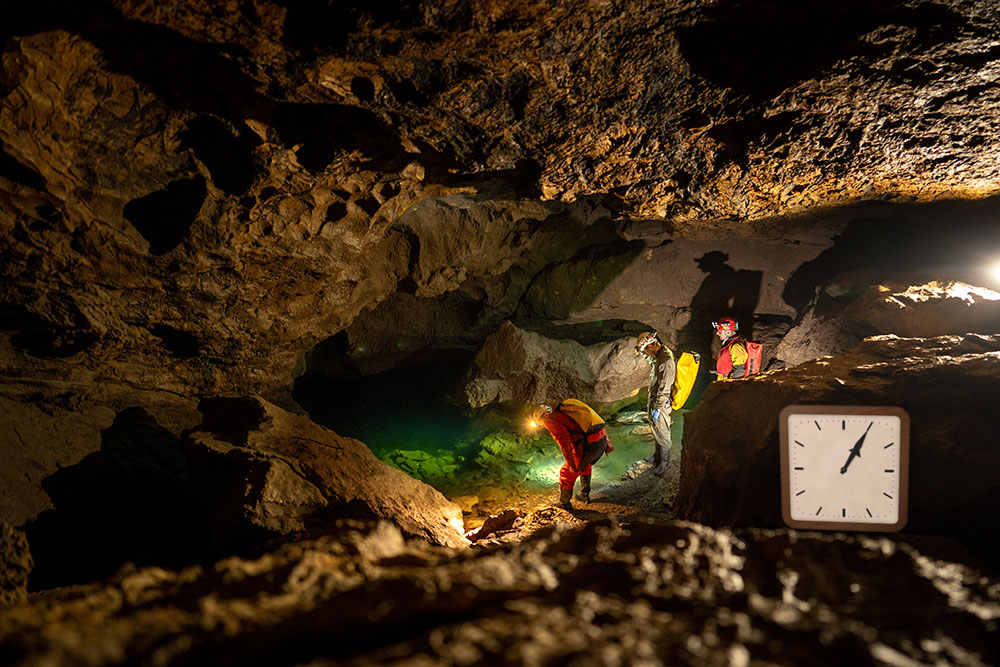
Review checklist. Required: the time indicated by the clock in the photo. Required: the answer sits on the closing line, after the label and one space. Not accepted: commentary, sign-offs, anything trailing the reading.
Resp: 1:05
